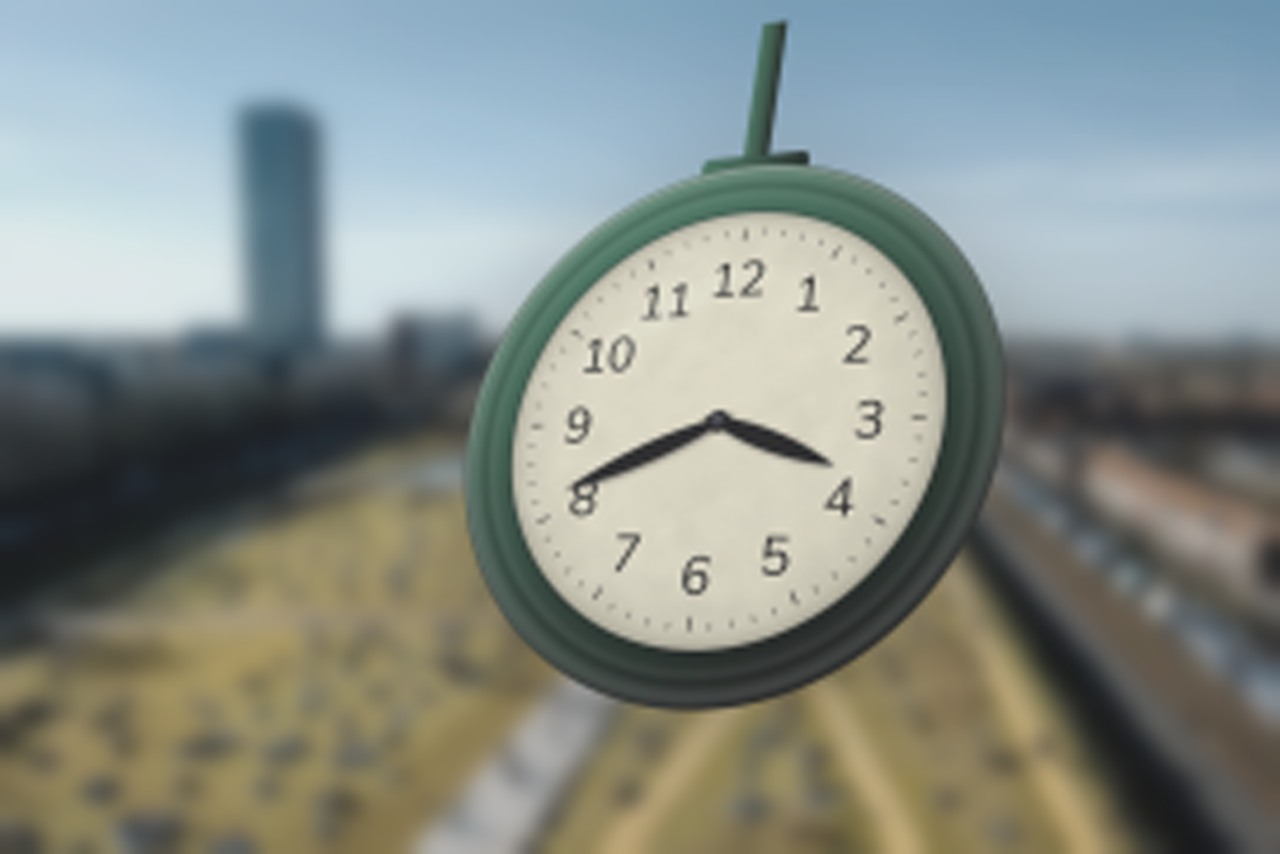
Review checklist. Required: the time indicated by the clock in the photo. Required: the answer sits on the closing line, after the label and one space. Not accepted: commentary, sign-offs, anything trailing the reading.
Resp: 3:41
